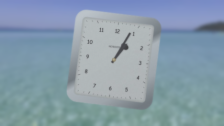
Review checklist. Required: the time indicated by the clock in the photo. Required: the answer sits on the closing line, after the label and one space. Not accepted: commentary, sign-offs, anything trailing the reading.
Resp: 1:04
